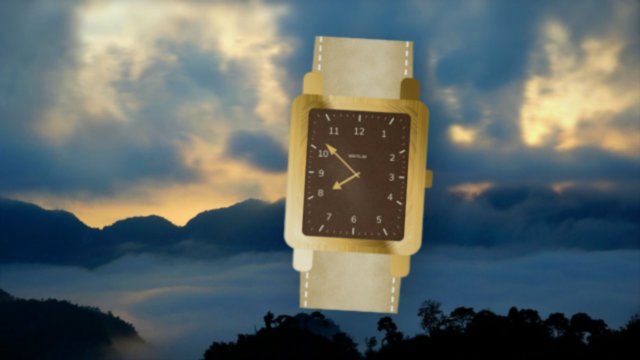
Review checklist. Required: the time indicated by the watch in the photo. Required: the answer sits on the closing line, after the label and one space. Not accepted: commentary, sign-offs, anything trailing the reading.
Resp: 7:52
